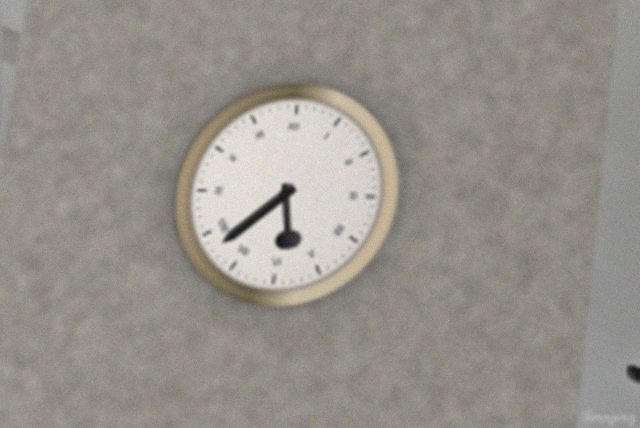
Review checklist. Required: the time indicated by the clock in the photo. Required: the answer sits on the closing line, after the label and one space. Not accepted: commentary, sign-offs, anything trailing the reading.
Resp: 5:38
